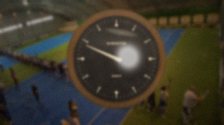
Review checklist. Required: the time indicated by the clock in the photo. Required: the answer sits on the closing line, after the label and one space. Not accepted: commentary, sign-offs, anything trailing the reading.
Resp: 9:49
